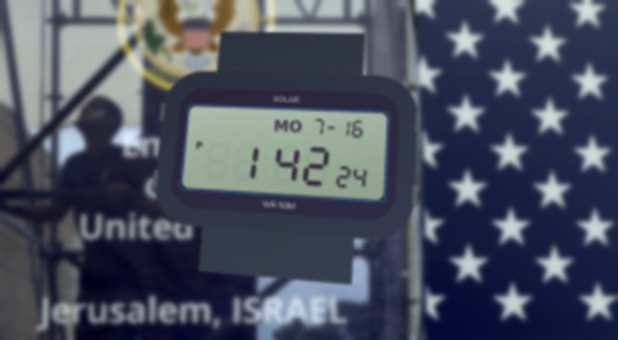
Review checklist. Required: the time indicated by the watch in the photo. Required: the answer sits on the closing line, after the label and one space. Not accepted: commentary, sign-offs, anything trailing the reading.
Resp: 1:42:24
